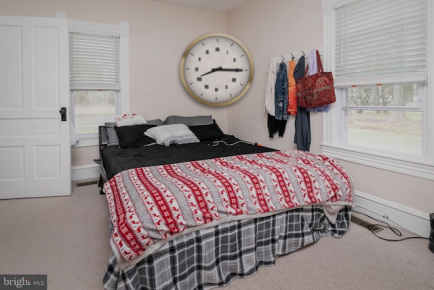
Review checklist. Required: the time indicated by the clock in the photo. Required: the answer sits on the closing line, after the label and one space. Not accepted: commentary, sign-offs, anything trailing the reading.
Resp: 8:15
